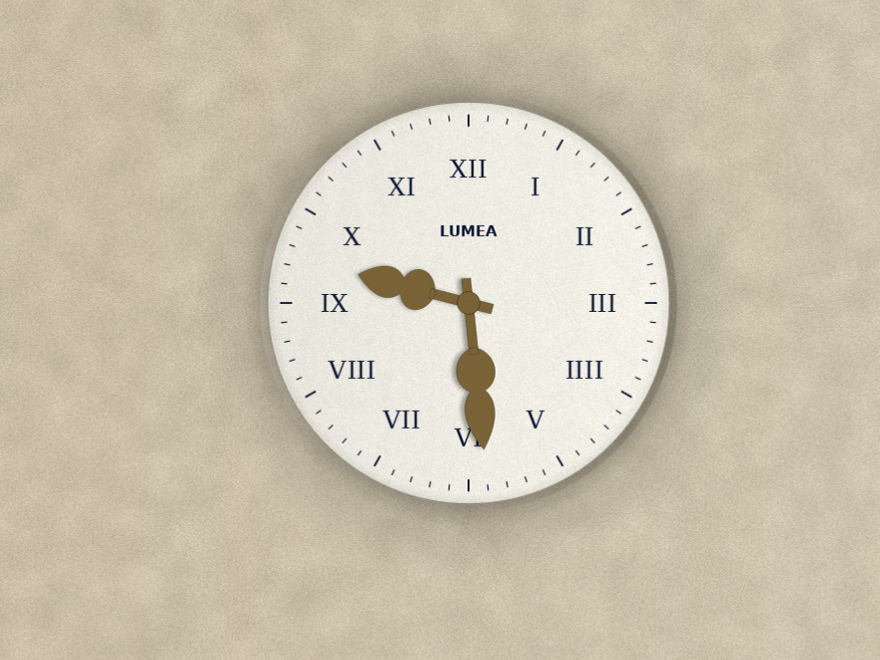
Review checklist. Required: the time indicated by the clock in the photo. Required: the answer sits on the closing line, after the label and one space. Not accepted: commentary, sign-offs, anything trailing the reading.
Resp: 9:29
